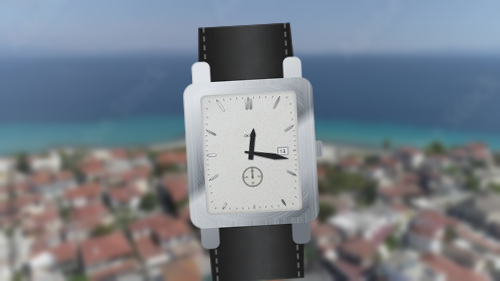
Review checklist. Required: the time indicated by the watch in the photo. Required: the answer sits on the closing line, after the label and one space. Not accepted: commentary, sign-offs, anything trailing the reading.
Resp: 12:17
